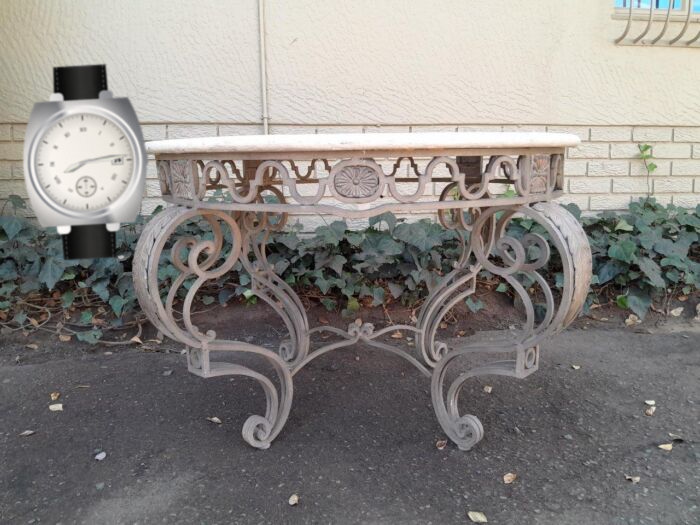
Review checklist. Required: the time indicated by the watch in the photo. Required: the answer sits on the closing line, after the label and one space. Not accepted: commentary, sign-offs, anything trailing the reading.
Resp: 8:14
